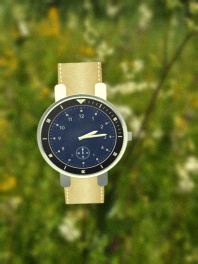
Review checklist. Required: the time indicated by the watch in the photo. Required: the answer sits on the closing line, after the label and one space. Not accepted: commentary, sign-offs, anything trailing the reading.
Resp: 2:14
